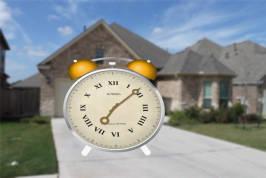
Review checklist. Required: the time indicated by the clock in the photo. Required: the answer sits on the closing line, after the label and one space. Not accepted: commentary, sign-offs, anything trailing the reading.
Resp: 7:08
